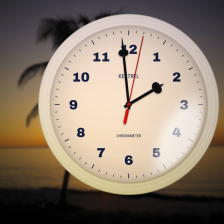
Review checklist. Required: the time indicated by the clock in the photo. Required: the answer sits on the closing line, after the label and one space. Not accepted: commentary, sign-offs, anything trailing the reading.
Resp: 1:59:02
